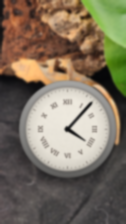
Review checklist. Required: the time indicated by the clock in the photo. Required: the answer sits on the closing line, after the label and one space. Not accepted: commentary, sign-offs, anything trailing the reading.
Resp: 4:07
